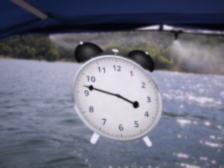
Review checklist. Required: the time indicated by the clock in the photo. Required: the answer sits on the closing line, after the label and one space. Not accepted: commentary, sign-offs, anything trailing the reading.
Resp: 3:47
